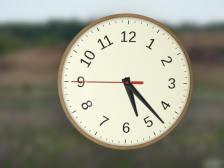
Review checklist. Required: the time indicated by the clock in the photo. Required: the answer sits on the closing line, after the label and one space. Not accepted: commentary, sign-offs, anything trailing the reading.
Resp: 5:22:45
